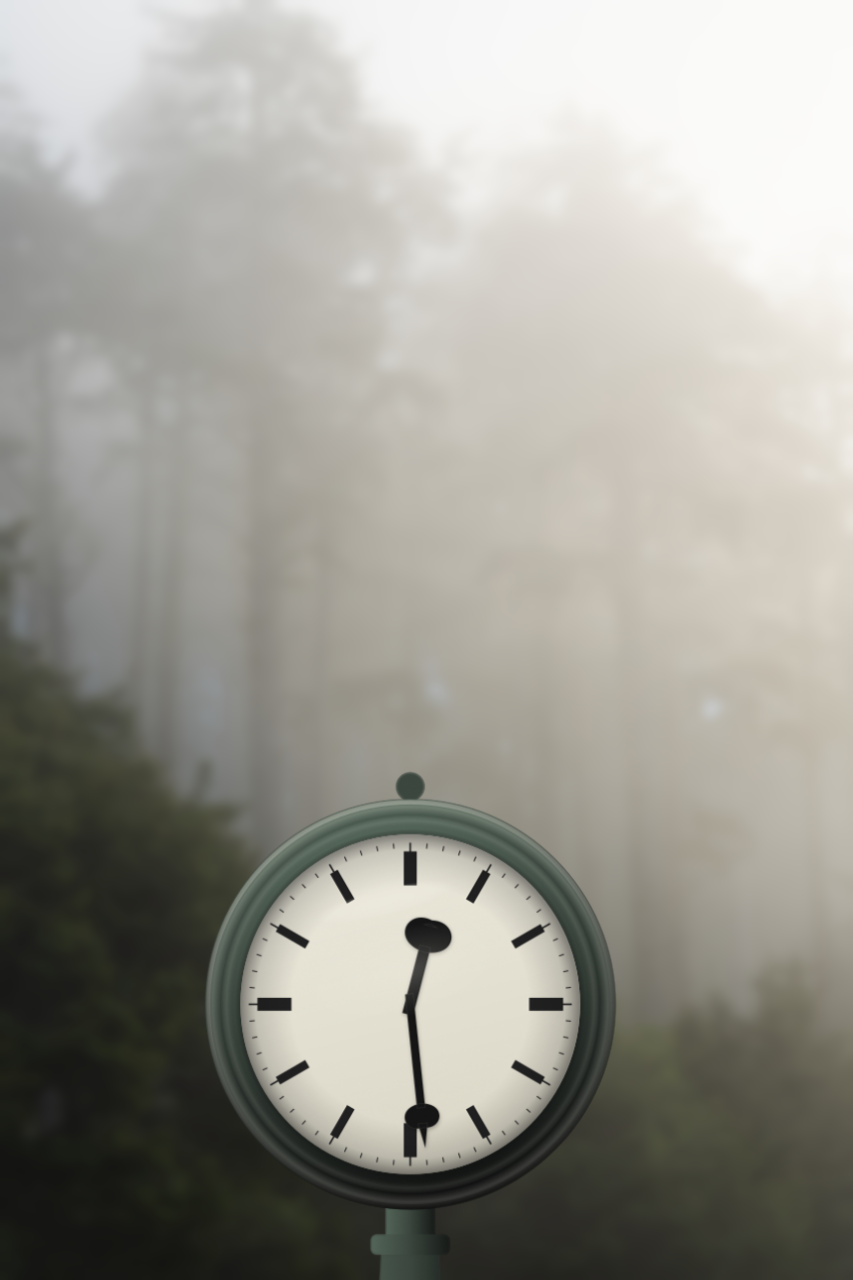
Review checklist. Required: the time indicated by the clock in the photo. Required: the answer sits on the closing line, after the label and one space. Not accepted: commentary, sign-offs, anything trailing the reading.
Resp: 12:29
